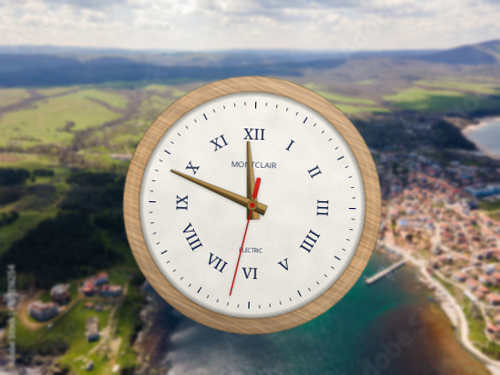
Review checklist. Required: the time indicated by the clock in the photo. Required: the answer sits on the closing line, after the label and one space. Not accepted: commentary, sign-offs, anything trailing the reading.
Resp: 11:48:32
